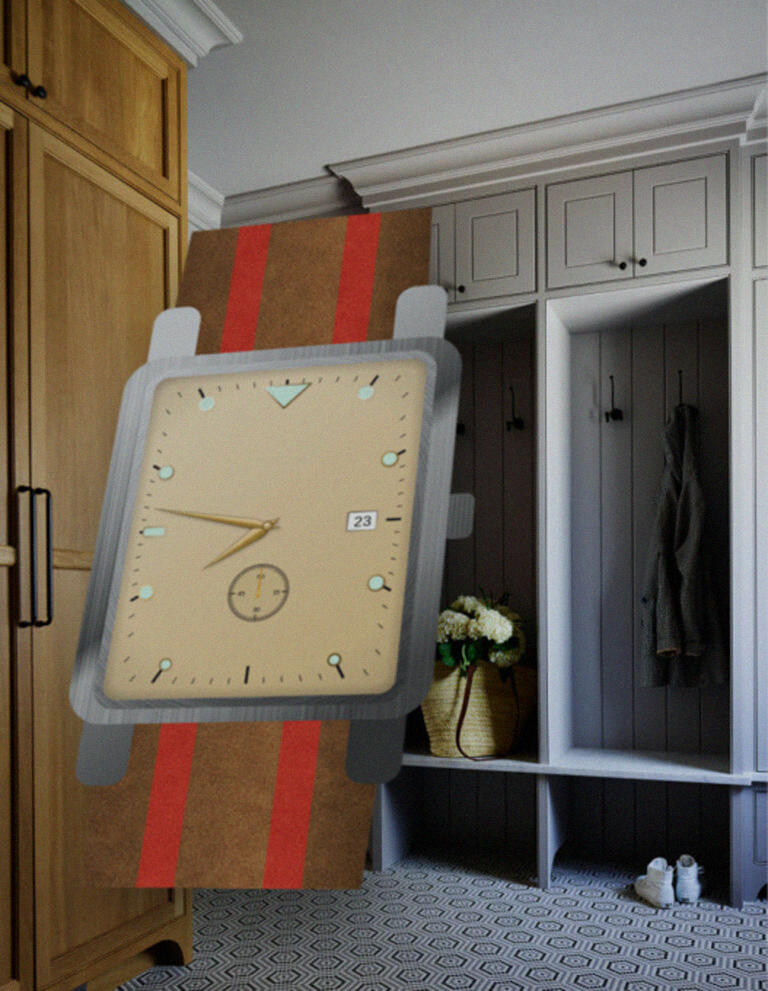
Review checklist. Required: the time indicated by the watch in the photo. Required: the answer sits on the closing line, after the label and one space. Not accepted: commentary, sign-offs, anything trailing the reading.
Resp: 7:47
